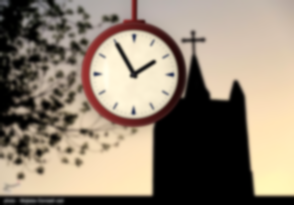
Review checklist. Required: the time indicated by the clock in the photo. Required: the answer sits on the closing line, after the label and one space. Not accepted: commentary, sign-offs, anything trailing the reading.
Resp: 1:55
